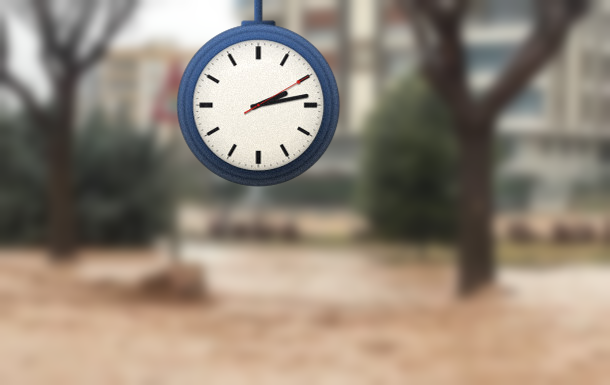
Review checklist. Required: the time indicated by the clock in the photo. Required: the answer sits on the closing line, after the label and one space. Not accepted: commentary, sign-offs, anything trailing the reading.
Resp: 2:13:10
